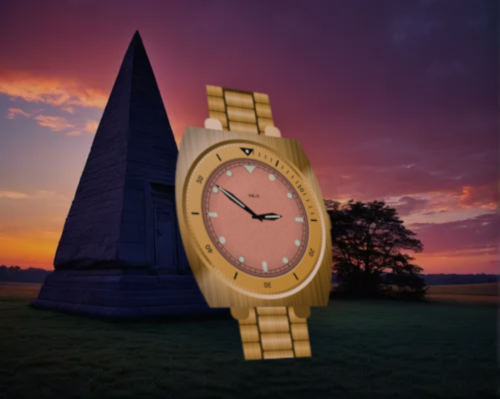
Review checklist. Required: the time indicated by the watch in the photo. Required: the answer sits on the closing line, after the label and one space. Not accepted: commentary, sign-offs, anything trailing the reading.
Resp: 2:51
